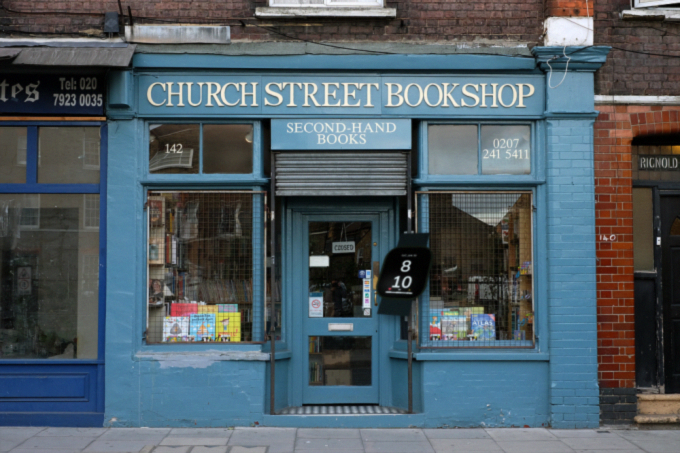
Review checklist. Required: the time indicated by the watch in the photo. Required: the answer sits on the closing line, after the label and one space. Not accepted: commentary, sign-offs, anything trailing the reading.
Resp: 8:10
